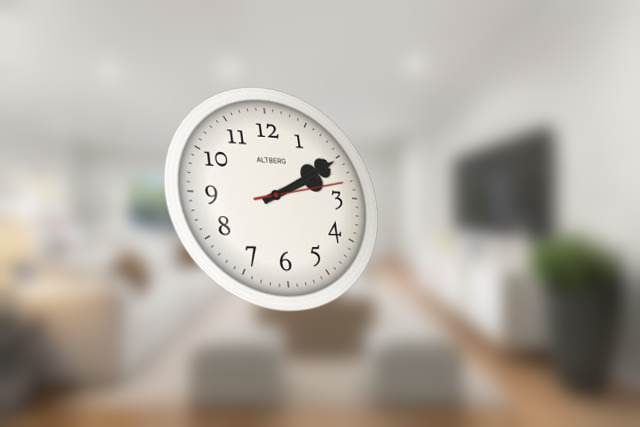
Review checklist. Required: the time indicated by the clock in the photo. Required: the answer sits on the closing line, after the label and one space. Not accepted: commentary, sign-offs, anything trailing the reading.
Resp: 2:10:13
